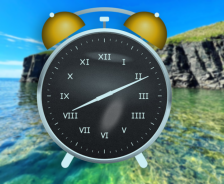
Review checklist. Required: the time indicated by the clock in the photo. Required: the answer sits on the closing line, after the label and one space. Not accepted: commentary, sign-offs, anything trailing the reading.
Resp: 8:11
